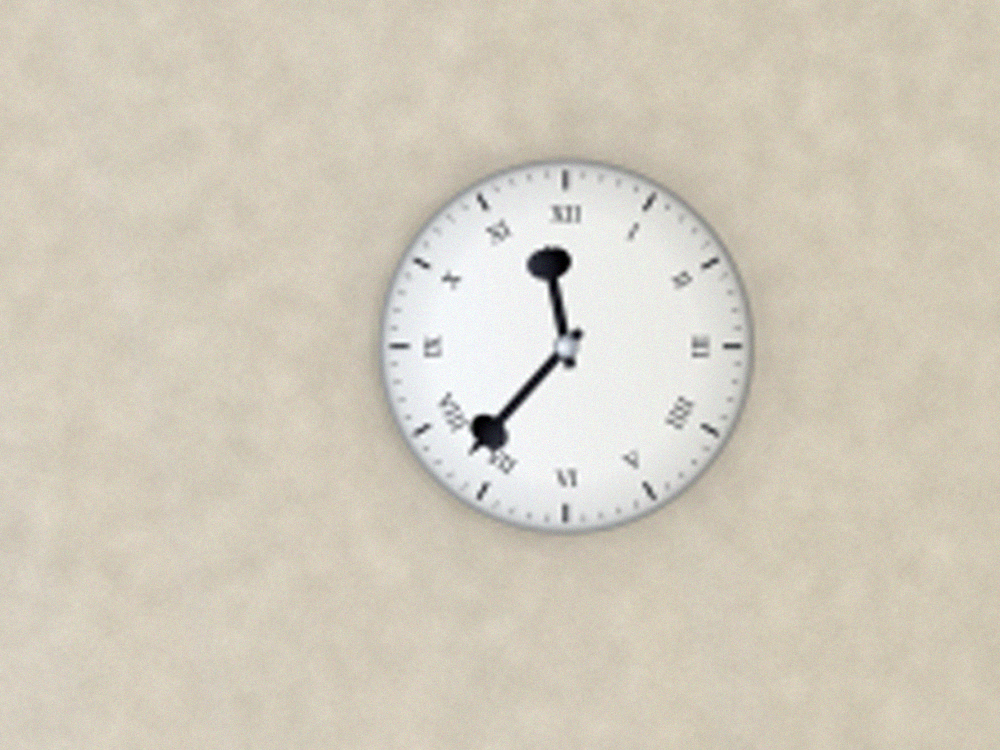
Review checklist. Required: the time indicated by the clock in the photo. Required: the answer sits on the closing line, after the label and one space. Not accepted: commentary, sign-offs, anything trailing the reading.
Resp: 11:37
